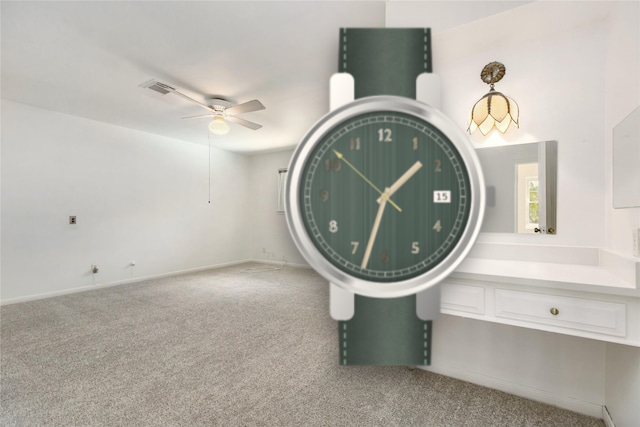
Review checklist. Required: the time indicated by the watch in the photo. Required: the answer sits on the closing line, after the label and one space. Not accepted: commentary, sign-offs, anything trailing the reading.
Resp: 1:32:52
